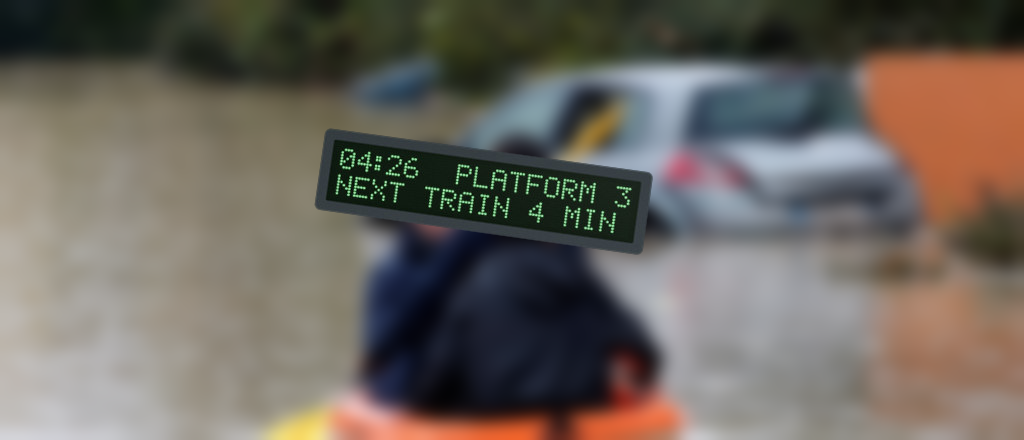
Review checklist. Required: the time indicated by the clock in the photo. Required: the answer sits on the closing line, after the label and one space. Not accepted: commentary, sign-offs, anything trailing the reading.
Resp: 4:26
